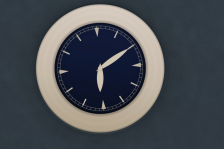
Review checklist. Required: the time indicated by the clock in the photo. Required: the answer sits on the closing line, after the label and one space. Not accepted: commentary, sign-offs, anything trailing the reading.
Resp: 6:10
